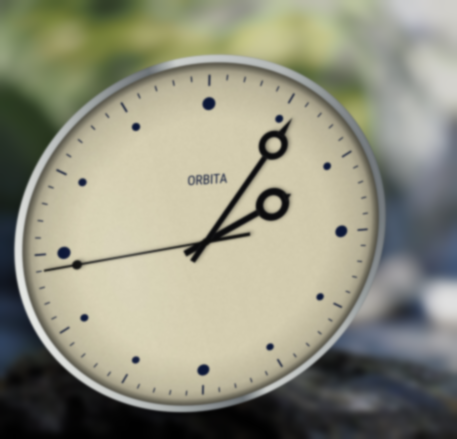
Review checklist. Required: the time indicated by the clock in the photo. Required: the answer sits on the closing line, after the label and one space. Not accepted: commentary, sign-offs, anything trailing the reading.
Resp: 2:05:44
